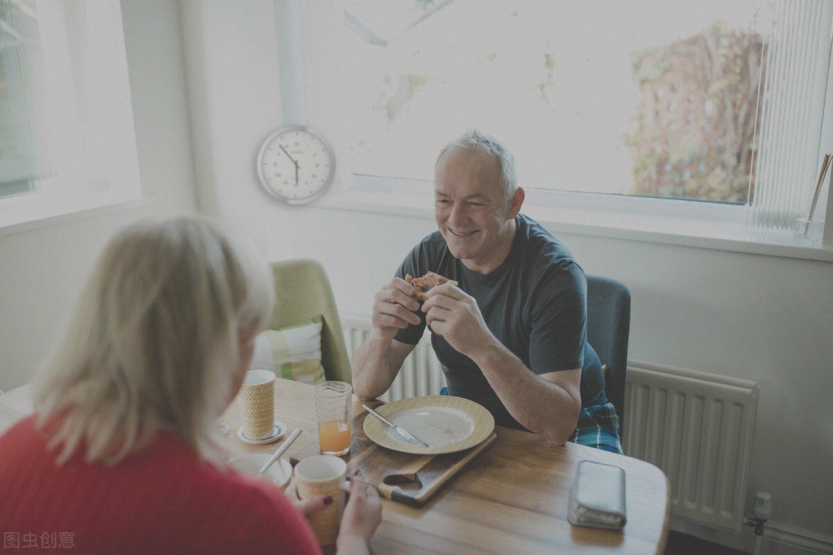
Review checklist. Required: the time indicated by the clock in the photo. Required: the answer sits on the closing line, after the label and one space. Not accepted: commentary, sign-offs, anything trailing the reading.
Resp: 5:53
